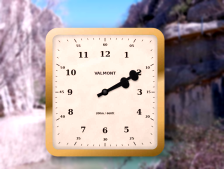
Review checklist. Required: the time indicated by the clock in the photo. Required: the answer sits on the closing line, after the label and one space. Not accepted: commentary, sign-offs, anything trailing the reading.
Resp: 2:10
